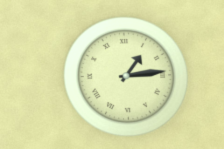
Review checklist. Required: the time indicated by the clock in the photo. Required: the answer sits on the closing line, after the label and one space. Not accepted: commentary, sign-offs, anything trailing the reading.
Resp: 1:14
